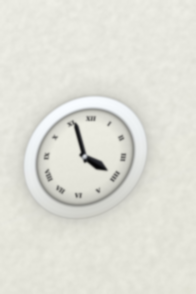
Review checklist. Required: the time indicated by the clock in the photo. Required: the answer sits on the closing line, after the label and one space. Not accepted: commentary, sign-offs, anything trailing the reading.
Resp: 3:56
